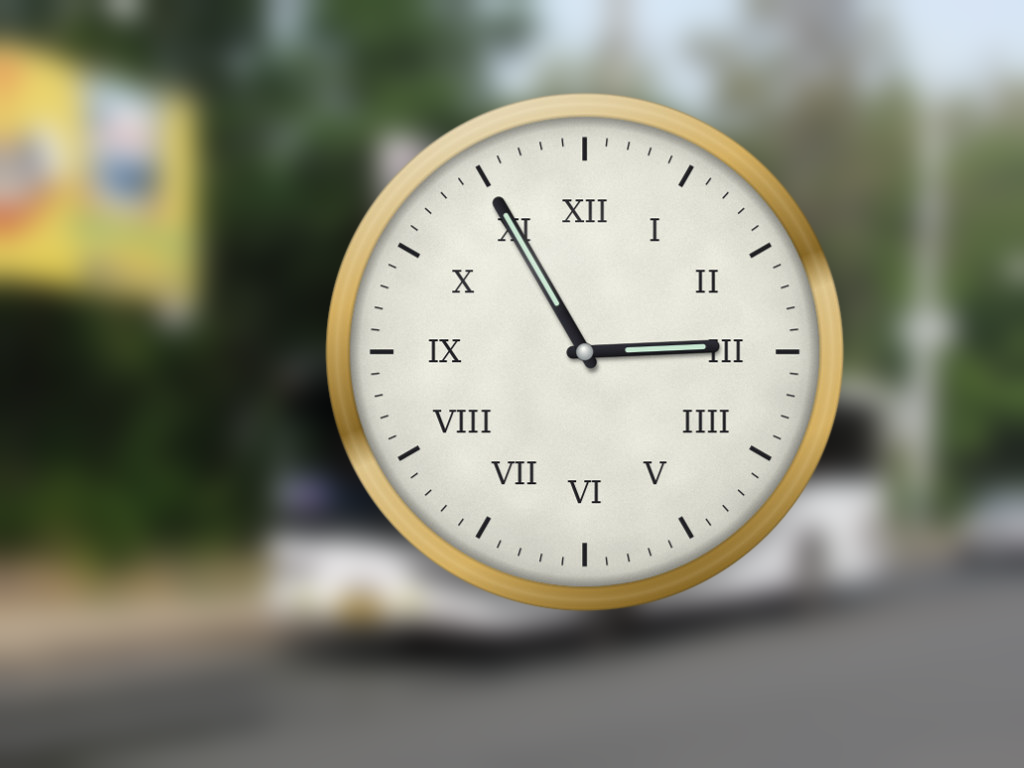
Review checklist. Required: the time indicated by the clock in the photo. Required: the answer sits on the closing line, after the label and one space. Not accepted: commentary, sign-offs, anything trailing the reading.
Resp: 2:55
